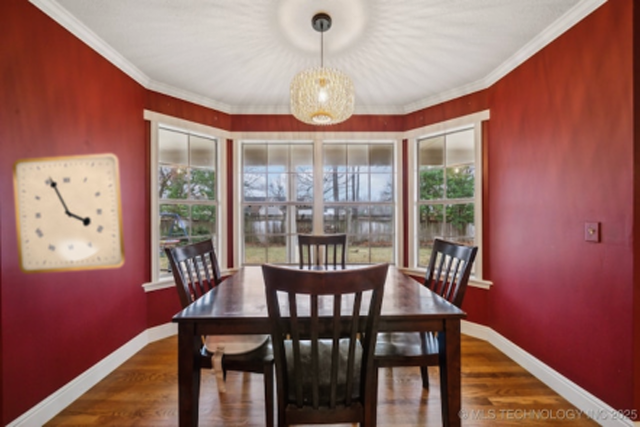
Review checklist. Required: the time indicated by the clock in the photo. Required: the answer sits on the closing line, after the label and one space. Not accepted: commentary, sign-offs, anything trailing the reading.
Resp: 3:56
